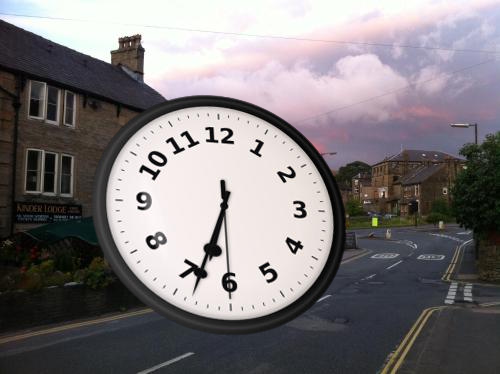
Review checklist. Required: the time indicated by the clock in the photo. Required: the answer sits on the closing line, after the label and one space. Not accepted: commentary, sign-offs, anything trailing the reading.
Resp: 6:33:30
